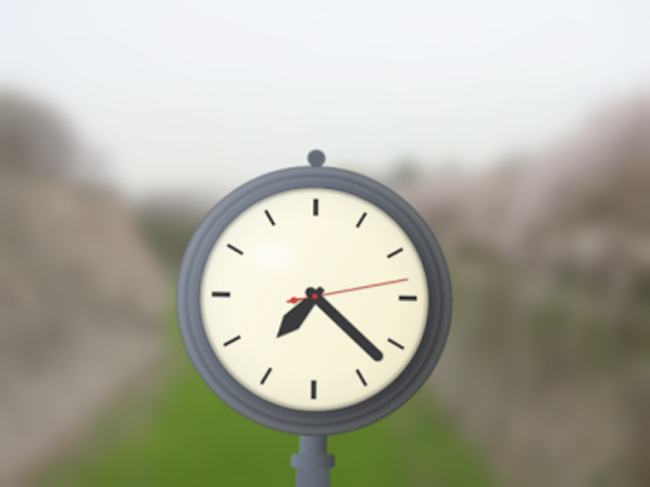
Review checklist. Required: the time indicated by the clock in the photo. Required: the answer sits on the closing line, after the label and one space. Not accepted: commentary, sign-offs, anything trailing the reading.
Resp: 7:22:13
